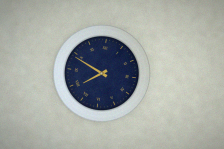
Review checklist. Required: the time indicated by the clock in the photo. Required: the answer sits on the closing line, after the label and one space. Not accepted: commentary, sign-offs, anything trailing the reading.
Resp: 7:49
